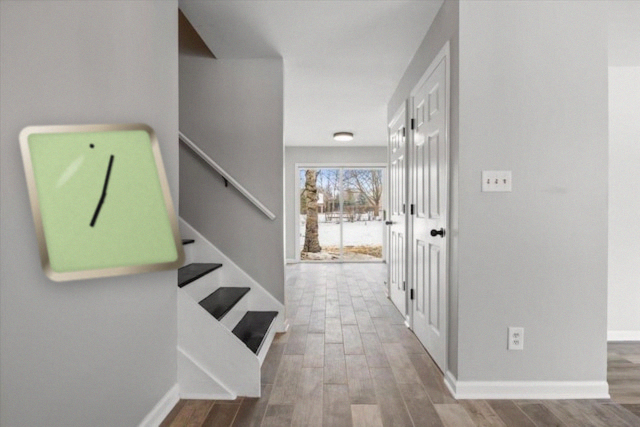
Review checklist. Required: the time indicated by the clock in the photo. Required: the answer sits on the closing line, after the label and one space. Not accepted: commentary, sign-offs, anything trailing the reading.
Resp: 7:04
